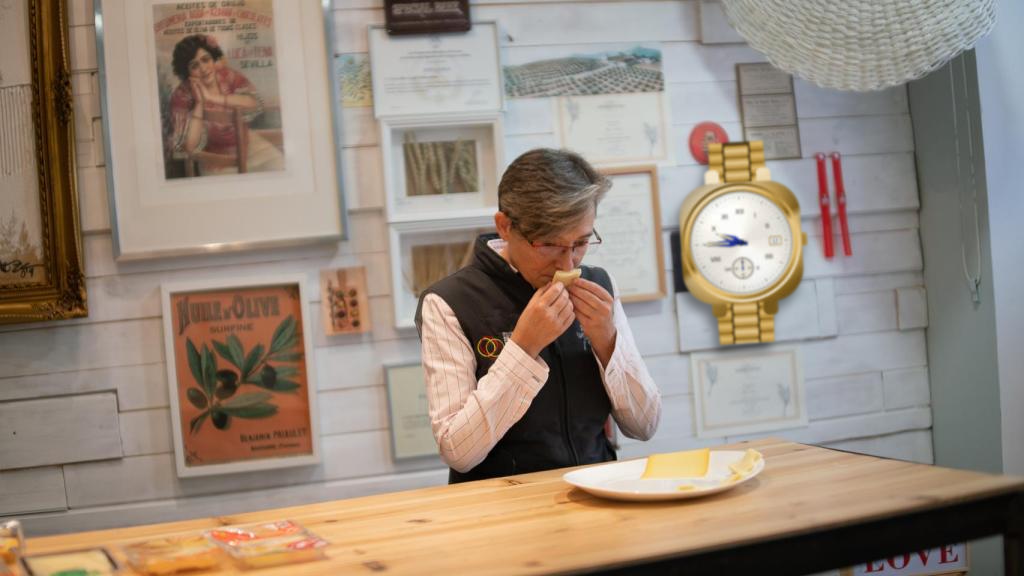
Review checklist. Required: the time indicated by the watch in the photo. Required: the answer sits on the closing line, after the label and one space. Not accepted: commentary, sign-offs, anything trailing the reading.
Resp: 9:45
